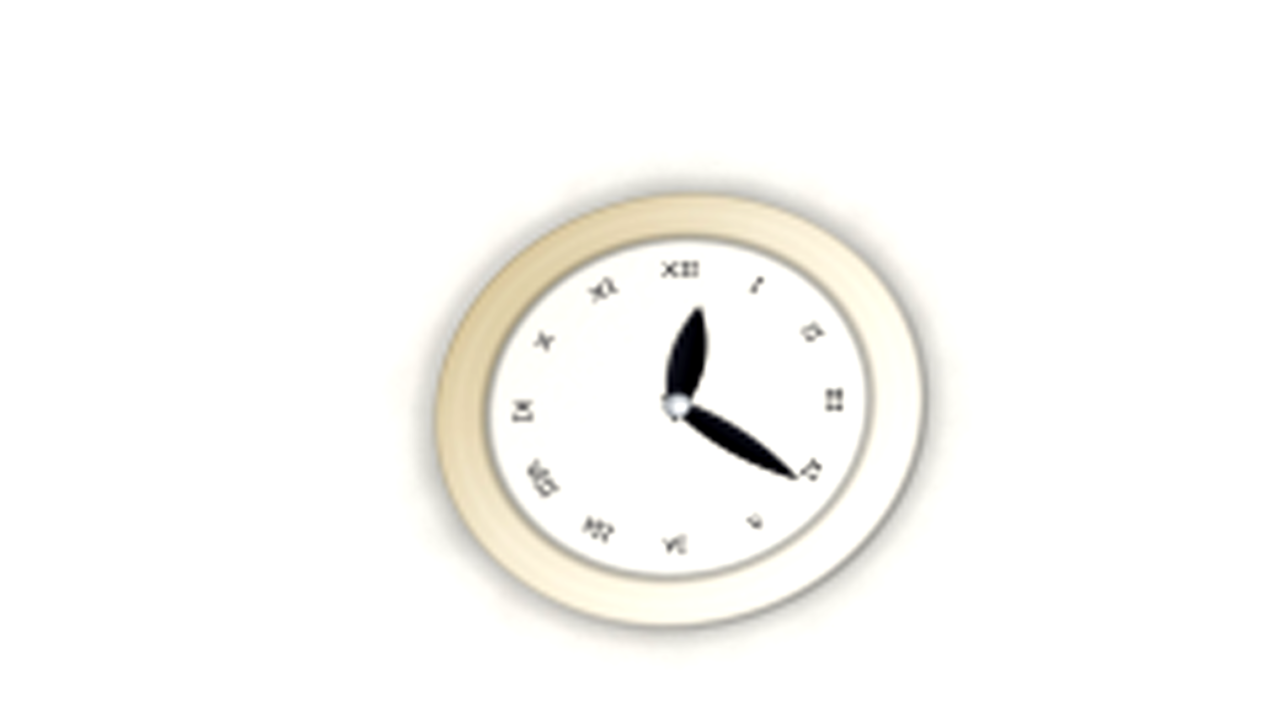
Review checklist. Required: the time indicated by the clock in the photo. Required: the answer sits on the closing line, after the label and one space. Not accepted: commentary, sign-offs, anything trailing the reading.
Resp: 12:21
